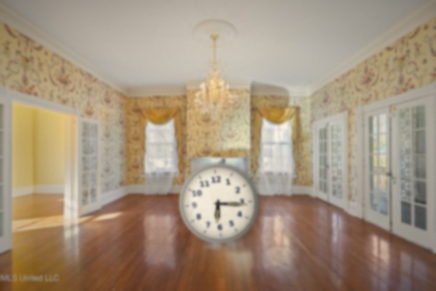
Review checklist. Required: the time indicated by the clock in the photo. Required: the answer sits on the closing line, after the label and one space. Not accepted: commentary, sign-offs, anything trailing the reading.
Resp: 6:16
